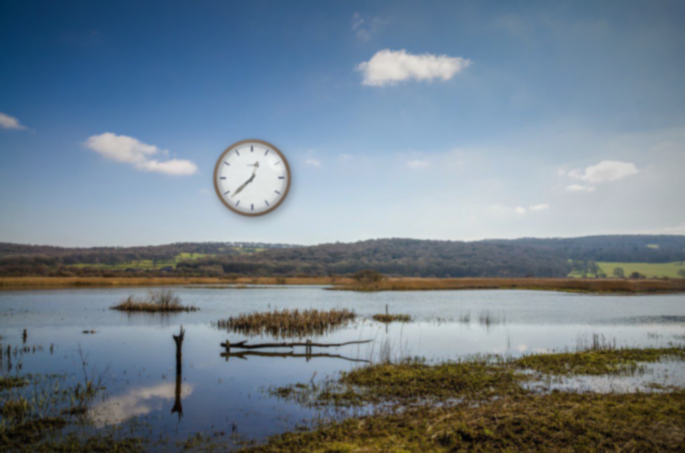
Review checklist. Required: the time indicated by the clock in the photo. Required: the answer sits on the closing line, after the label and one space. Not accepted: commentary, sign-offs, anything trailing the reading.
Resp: 12:38
